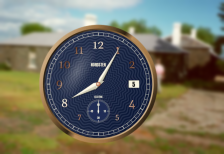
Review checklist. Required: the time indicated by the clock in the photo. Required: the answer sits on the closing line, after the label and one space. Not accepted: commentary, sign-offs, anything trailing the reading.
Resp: 8:05
